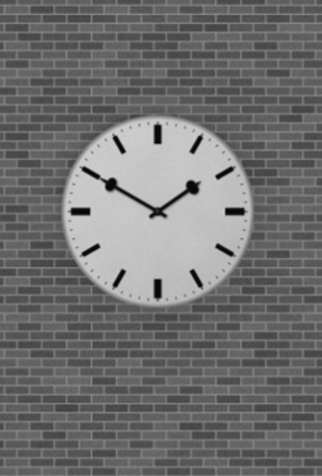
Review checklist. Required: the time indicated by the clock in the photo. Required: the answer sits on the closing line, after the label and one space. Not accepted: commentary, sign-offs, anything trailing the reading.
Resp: 1:50
